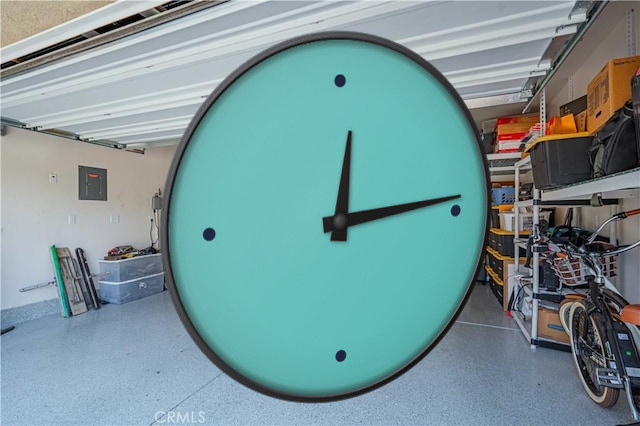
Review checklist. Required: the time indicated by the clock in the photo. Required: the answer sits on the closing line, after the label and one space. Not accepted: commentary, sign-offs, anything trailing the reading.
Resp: 12:14
